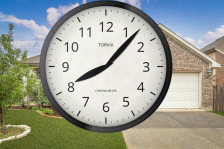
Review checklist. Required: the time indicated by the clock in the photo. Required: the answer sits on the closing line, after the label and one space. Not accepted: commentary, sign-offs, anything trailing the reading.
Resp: 8:07
